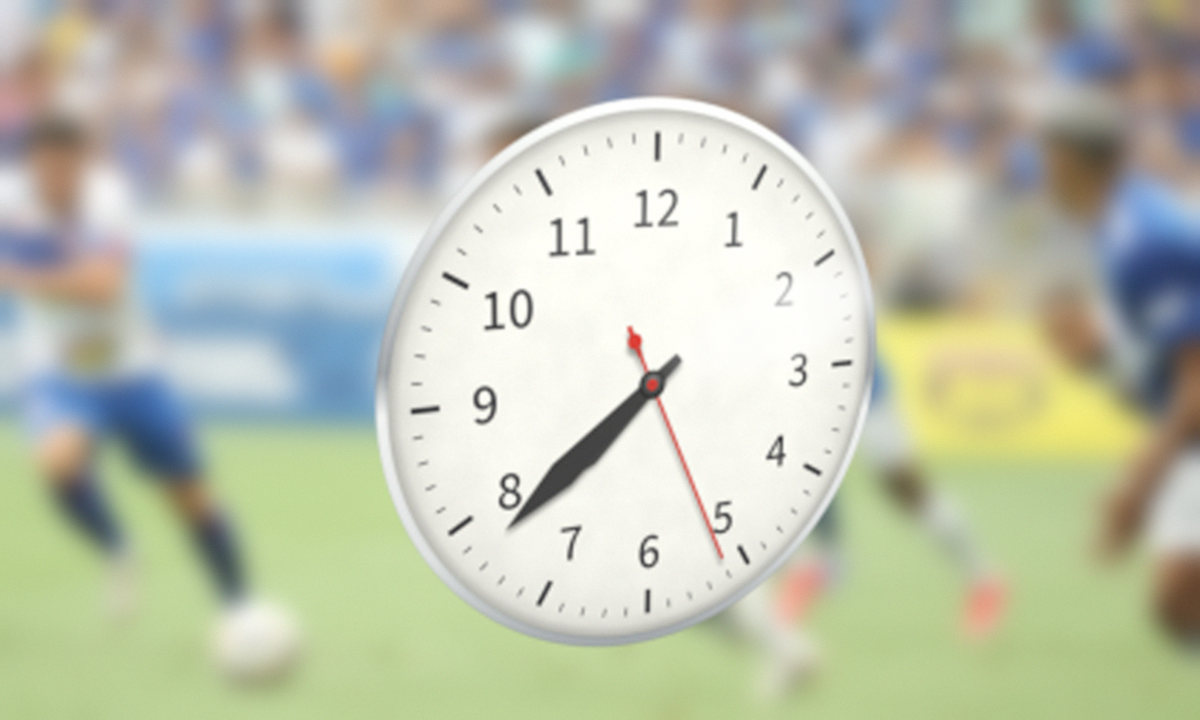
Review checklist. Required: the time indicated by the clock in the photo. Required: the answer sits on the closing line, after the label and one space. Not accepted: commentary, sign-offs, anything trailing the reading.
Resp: 7:38:26
